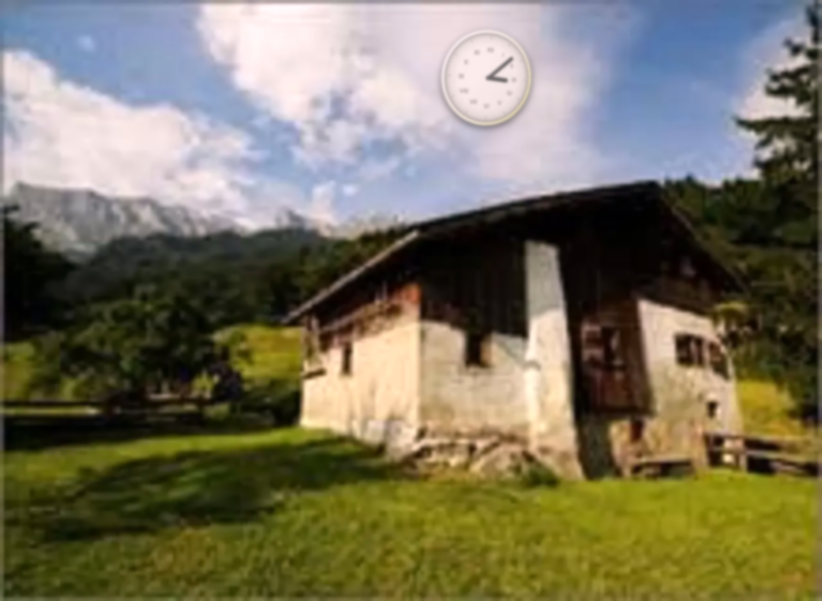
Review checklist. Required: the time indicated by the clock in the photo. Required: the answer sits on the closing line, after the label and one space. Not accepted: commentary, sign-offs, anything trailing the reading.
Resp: 3:08
